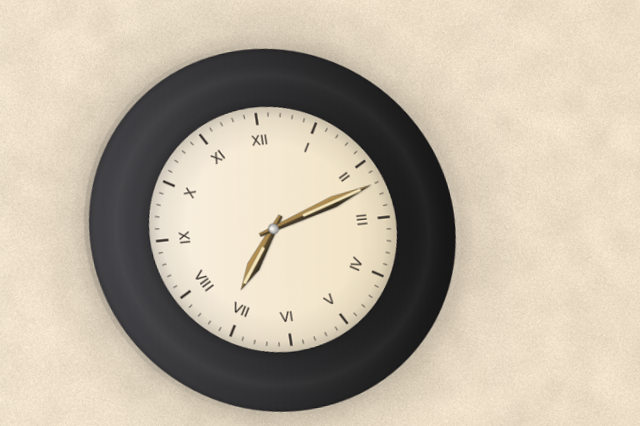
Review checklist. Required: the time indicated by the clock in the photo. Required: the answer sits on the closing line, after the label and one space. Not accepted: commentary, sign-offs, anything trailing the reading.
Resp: 7:12
